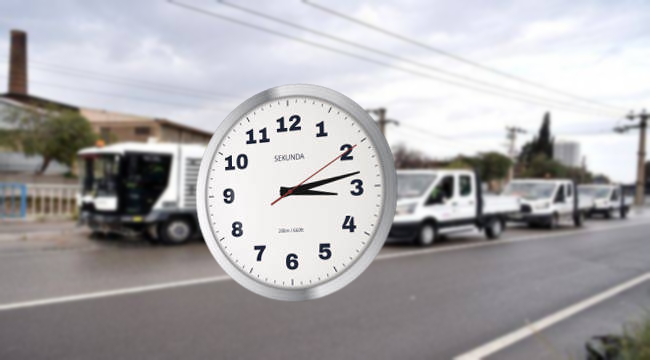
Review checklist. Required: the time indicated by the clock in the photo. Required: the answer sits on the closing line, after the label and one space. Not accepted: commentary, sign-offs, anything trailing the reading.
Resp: 3:13:10
